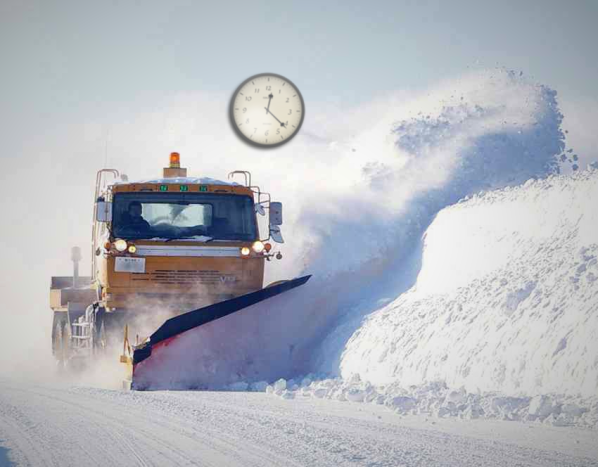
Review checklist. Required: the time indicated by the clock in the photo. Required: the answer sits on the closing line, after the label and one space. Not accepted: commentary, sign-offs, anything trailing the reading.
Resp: 12:22
